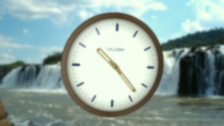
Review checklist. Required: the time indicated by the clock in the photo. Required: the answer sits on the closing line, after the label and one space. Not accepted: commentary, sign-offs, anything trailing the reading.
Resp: 10:23
